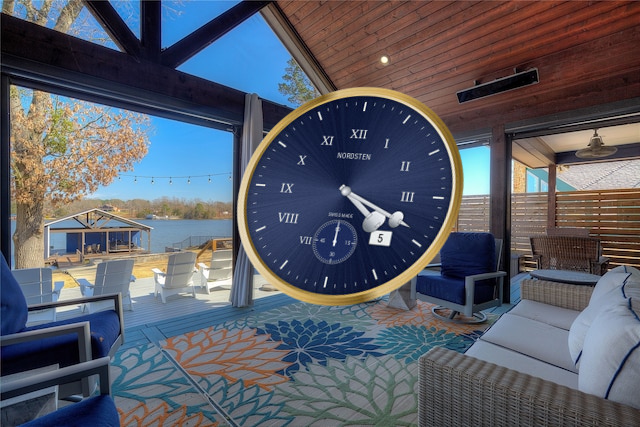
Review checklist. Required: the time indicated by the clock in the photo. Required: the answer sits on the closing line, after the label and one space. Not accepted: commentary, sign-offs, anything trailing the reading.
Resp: 4:19
